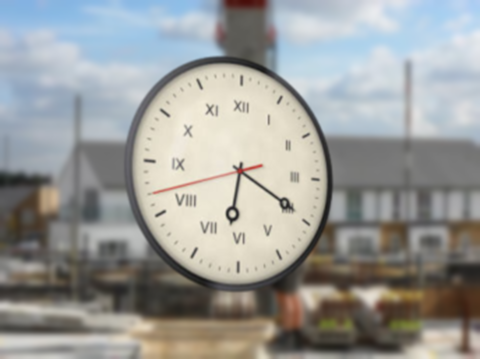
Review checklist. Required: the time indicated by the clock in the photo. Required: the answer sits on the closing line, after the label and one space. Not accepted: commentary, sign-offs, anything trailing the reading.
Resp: 6:19:42
